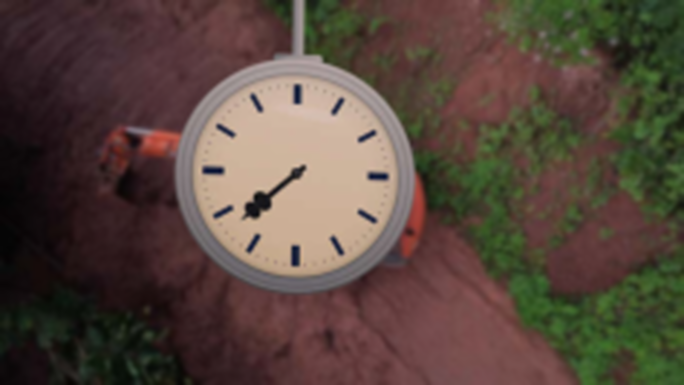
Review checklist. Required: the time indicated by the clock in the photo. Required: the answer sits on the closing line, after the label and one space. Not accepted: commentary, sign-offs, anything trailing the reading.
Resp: 7:38
